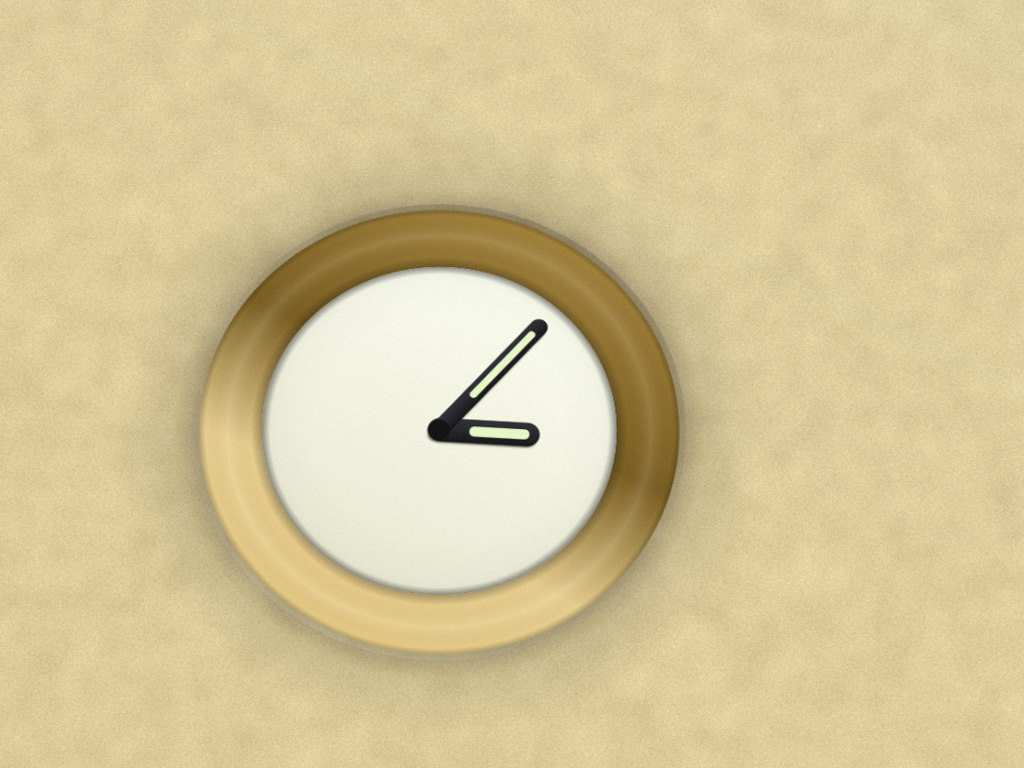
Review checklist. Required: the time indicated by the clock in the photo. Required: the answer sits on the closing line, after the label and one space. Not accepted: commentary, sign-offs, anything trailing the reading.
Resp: 3:07
